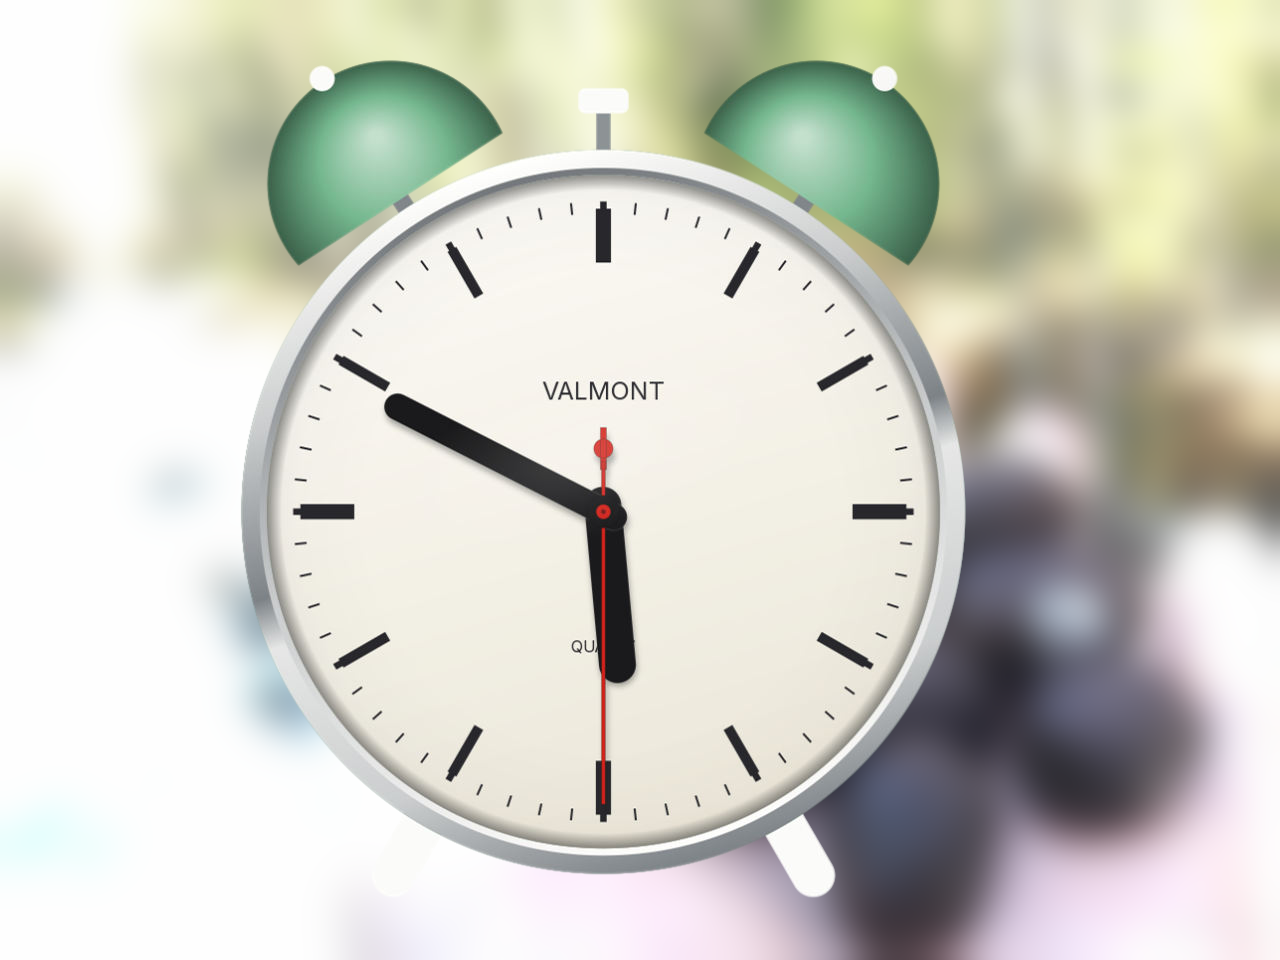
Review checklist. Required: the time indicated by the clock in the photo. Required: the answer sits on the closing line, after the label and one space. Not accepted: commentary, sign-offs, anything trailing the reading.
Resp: 5:49:30
